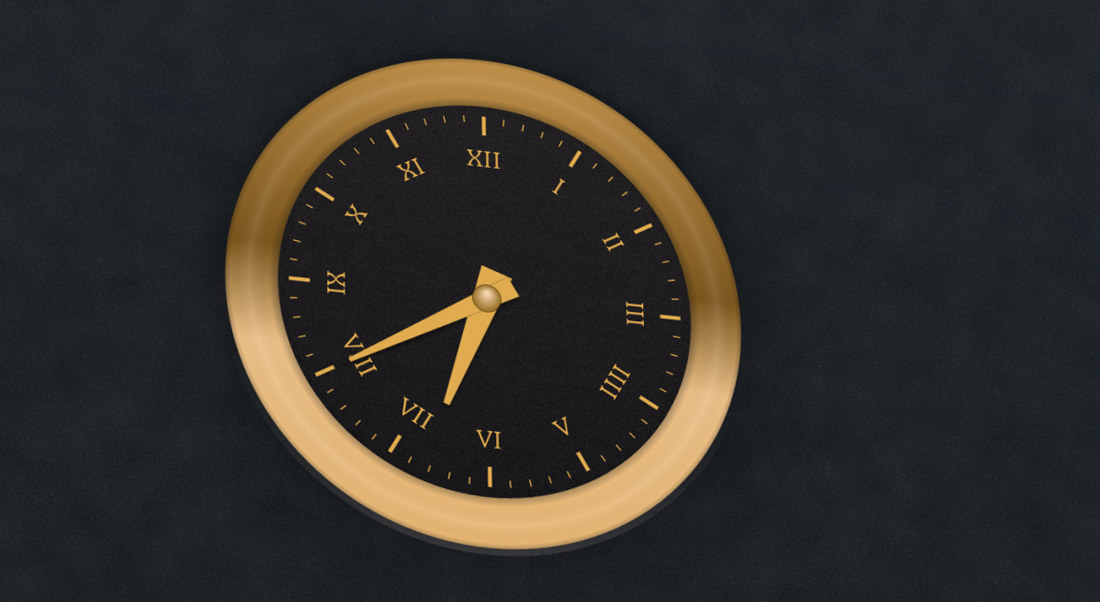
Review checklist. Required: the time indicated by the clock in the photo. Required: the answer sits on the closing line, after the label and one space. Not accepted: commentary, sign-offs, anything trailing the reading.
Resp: 6:40
